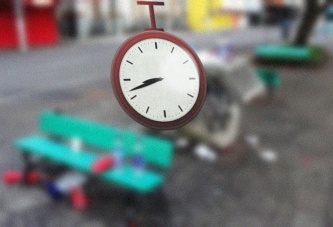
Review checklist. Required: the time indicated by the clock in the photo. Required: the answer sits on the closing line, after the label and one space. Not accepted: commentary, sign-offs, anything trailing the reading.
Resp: 8:42
